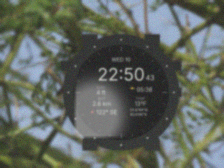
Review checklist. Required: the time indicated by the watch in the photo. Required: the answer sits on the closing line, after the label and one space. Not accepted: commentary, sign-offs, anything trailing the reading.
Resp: 22:50
